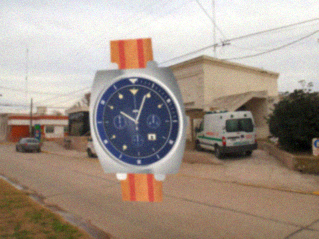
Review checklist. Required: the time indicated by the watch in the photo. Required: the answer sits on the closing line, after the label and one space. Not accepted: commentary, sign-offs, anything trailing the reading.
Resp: 10:04
